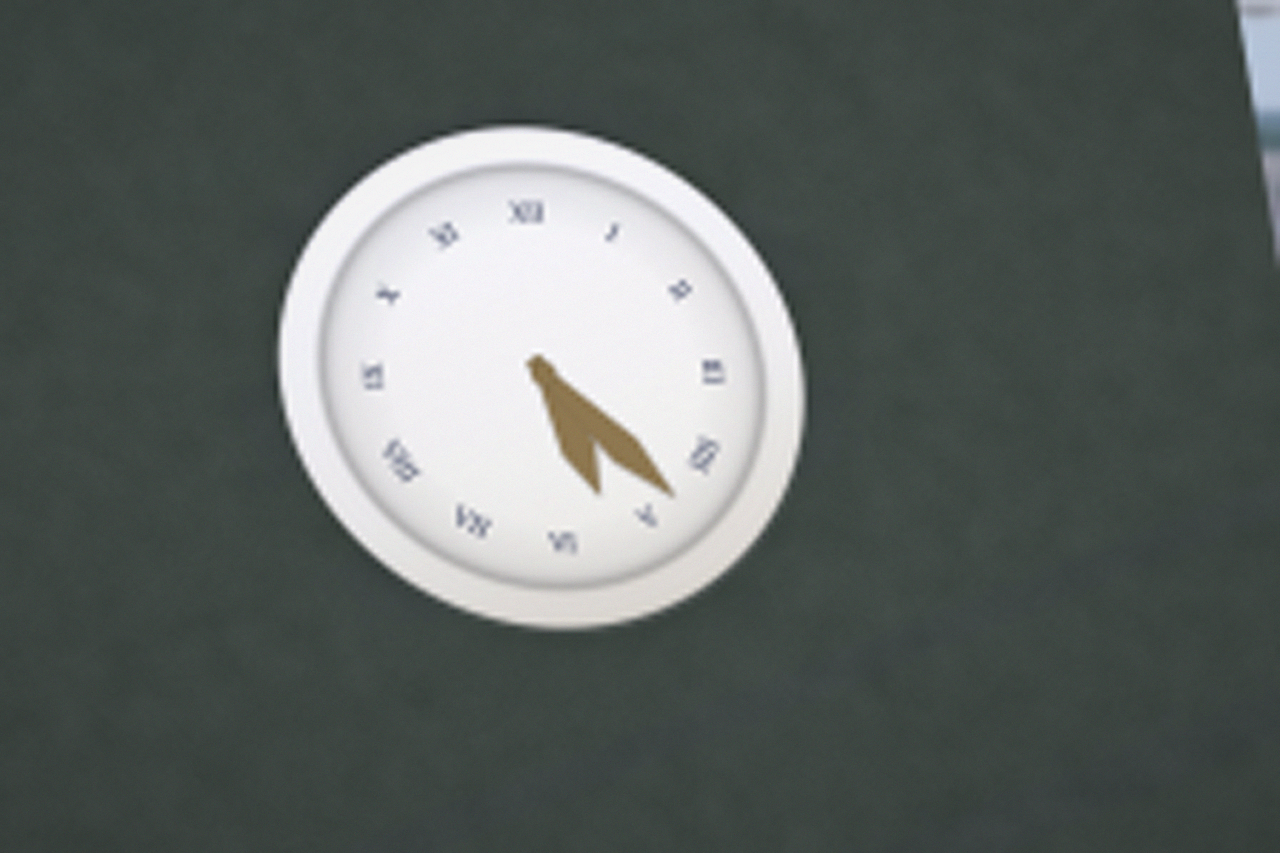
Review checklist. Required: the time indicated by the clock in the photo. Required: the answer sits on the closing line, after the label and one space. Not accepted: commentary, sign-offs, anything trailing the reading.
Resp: 5:23
